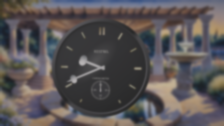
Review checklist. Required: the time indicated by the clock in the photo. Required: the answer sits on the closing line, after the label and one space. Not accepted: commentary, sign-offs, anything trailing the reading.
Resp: 9:41
